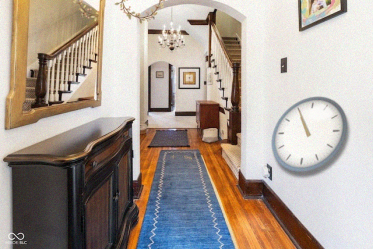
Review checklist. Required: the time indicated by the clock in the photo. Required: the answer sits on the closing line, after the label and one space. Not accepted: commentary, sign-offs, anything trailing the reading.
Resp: 10:55
